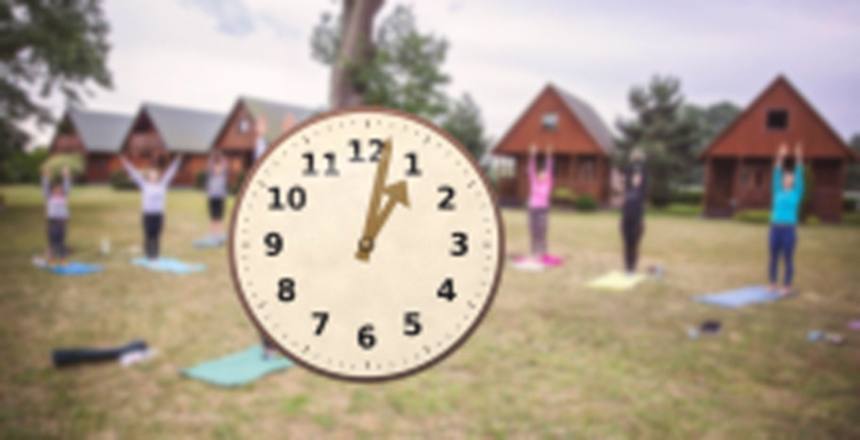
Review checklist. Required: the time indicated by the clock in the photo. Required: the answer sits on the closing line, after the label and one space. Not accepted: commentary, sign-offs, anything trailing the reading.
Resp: 1:02
